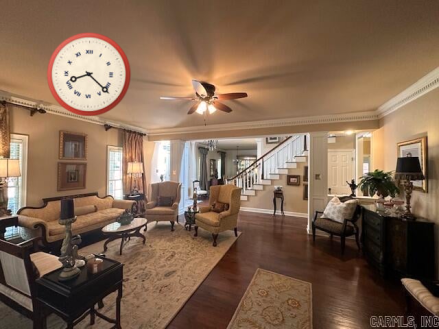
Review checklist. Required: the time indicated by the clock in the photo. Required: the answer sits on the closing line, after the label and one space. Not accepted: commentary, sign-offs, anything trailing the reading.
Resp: 8:22
